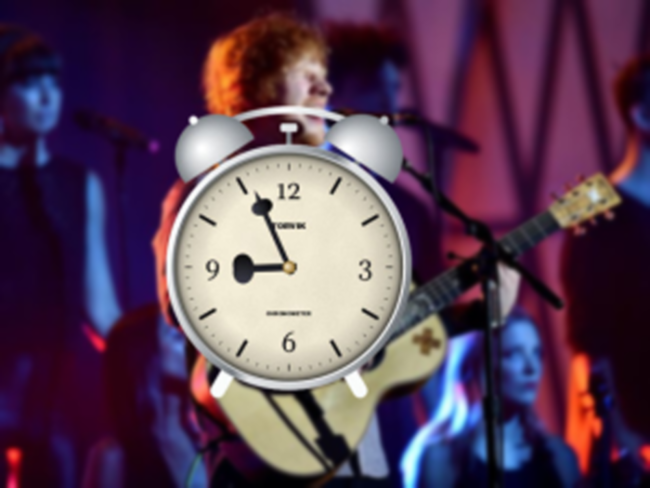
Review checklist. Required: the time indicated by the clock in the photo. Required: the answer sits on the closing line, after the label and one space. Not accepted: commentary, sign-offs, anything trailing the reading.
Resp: 8:56
